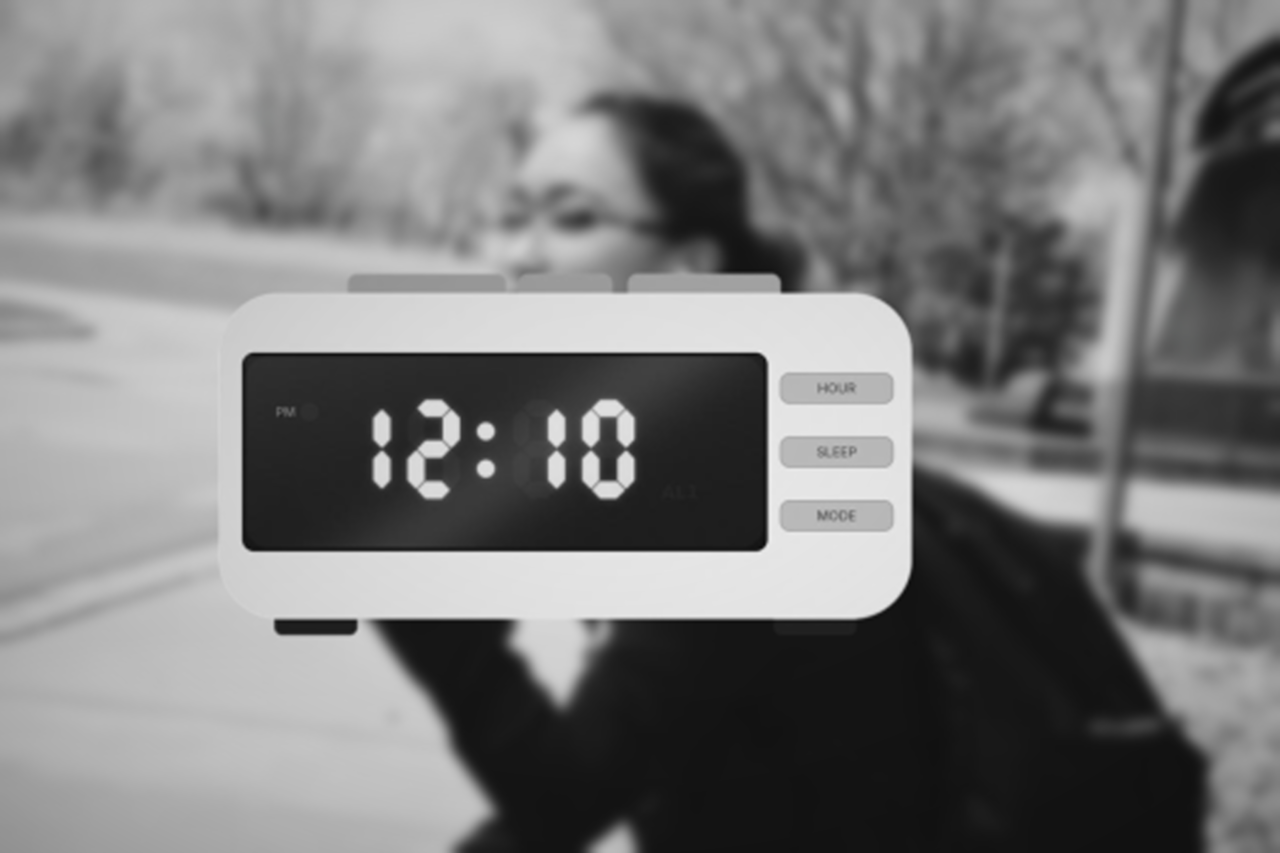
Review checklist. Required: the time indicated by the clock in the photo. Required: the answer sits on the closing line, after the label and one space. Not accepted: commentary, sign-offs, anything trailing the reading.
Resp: 12:10
